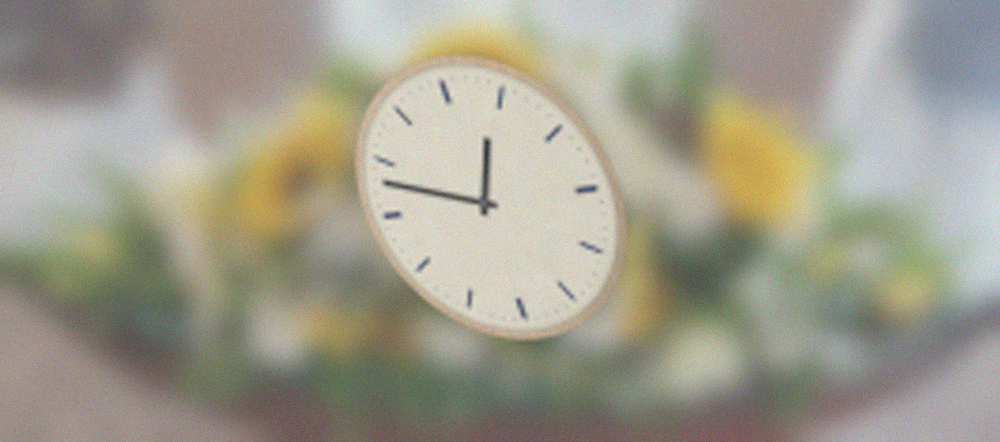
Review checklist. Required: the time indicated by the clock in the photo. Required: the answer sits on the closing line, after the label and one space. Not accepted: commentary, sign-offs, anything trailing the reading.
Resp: 12:48
